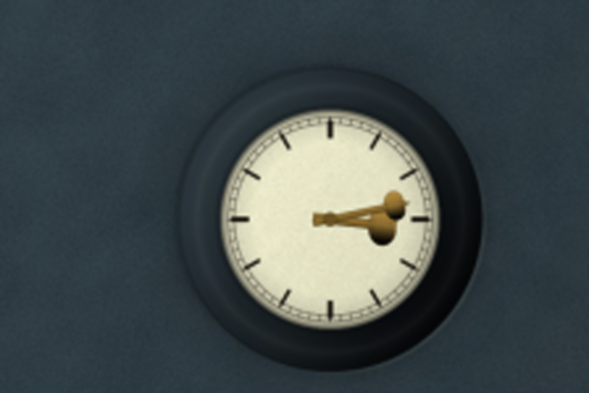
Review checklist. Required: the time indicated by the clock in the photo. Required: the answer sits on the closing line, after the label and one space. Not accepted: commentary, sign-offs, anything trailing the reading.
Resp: 3:13
